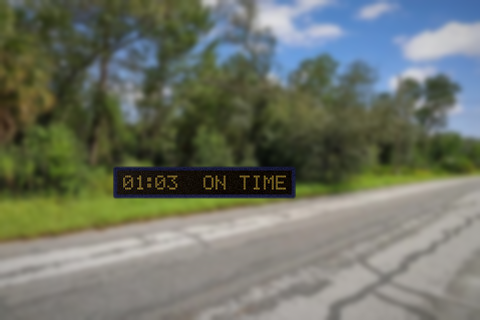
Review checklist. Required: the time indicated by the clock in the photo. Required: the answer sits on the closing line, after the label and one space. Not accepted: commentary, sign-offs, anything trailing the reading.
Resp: 1:03
